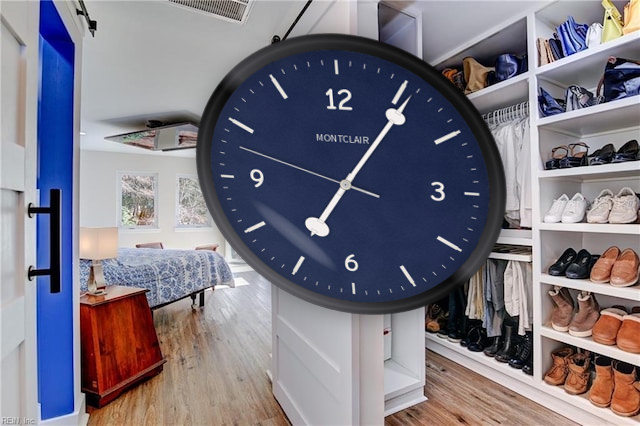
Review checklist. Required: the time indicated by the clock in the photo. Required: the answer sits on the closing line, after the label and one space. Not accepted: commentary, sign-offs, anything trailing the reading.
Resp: 7:05:48
